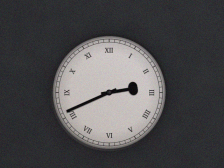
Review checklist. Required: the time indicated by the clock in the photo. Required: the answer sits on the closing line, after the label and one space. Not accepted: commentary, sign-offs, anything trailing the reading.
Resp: 2:41
